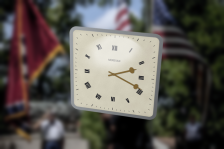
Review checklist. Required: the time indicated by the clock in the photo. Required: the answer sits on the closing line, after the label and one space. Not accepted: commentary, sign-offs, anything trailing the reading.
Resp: 2:19
